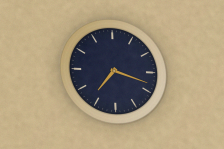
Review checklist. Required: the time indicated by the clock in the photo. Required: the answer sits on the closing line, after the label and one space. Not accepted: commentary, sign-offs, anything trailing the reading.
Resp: 7:18
